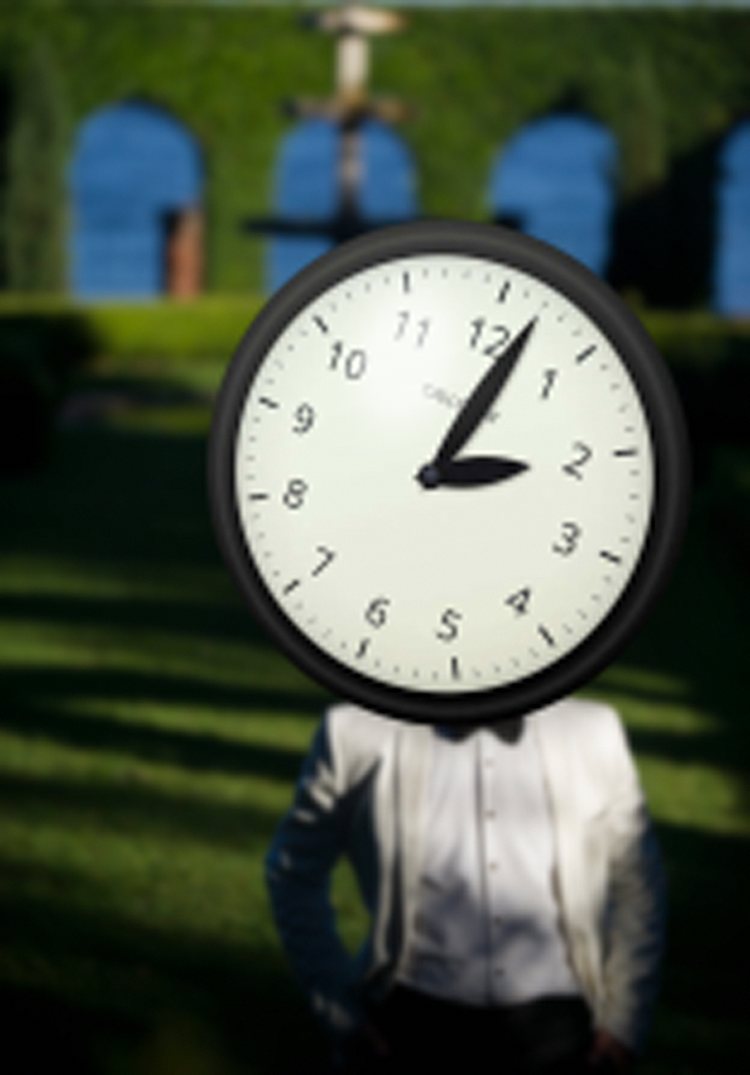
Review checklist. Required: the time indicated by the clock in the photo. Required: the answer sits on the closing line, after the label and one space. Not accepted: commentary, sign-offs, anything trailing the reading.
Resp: 2:02
